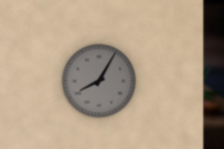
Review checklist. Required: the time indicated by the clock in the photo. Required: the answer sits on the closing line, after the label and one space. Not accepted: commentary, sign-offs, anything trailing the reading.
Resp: 8:05
